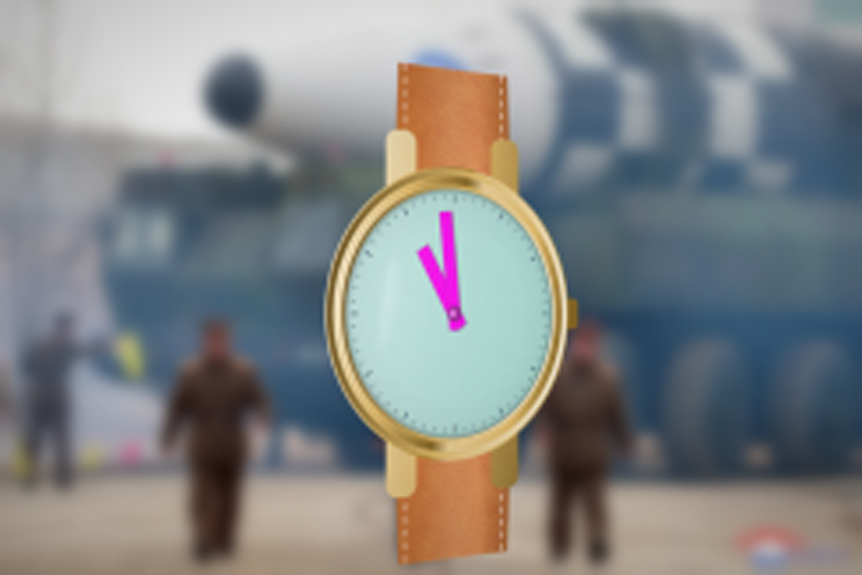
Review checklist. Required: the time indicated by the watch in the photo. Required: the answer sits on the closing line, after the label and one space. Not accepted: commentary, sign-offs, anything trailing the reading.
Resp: 10:59
